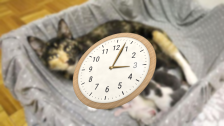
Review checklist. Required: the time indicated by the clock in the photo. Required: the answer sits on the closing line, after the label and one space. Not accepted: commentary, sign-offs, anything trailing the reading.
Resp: 3:03
